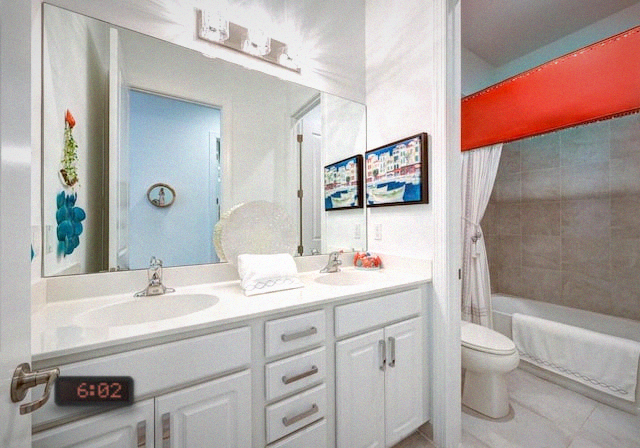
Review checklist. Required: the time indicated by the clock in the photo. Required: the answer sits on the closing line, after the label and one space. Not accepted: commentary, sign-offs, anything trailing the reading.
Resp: 6:02
